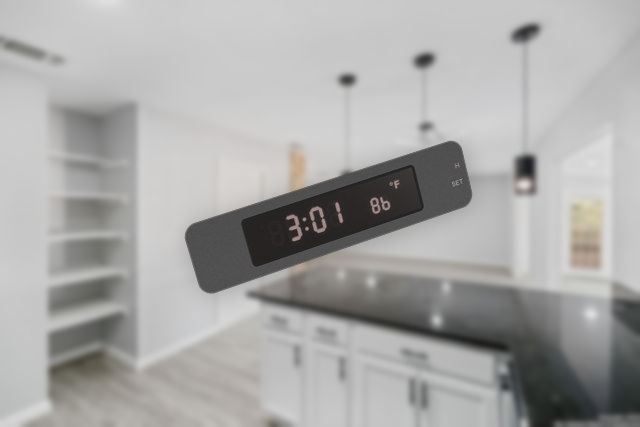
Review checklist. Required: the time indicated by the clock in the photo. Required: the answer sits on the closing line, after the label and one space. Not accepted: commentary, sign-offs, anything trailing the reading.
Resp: 3:01
